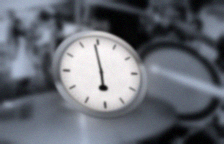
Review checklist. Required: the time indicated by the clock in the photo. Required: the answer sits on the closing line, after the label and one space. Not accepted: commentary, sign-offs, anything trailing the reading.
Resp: 5:59
